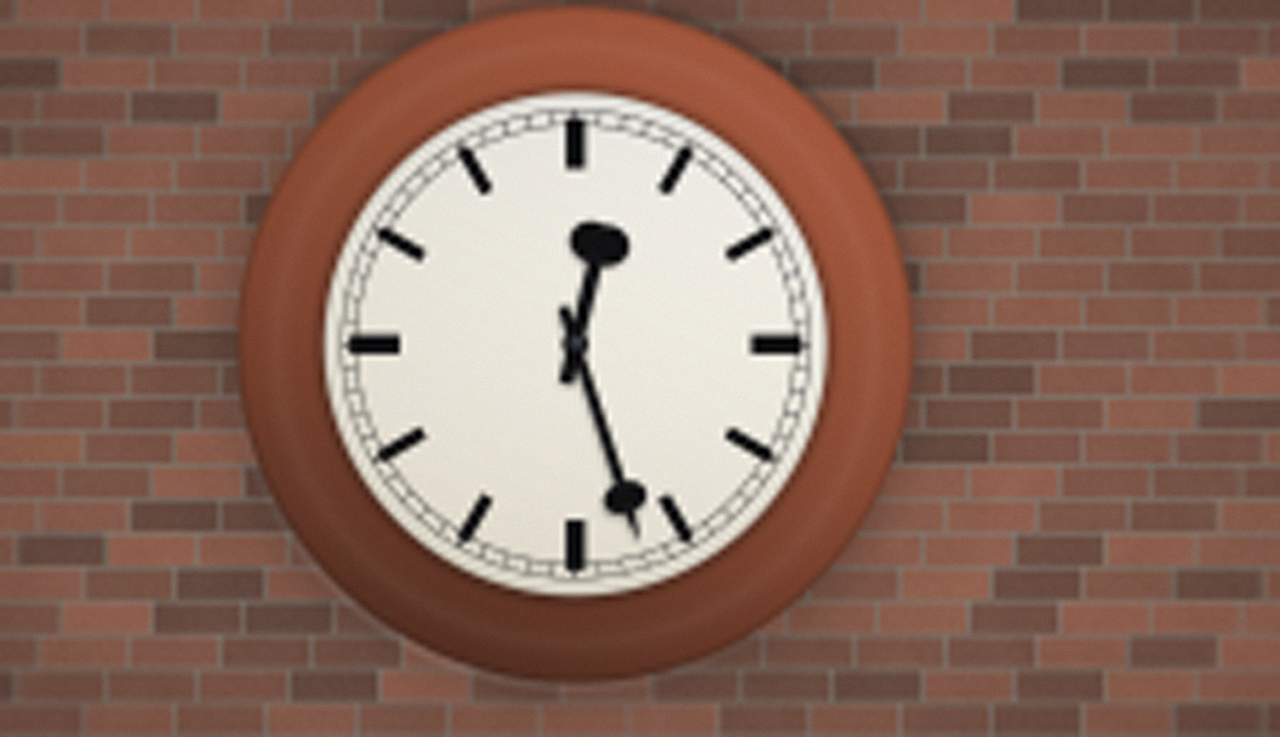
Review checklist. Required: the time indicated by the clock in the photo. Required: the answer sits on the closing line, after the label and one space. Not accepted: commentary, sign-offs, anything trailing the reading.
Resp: 12:27
